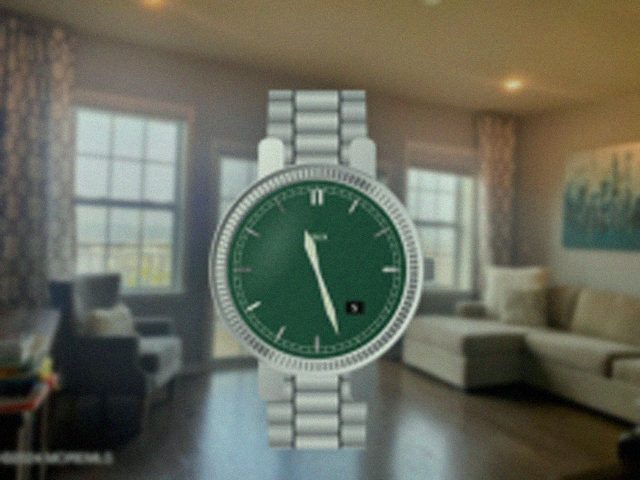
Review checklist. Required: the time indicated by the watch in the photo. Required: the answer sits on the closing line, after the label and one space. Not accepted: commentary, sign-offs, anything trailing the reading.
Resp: 11:27
